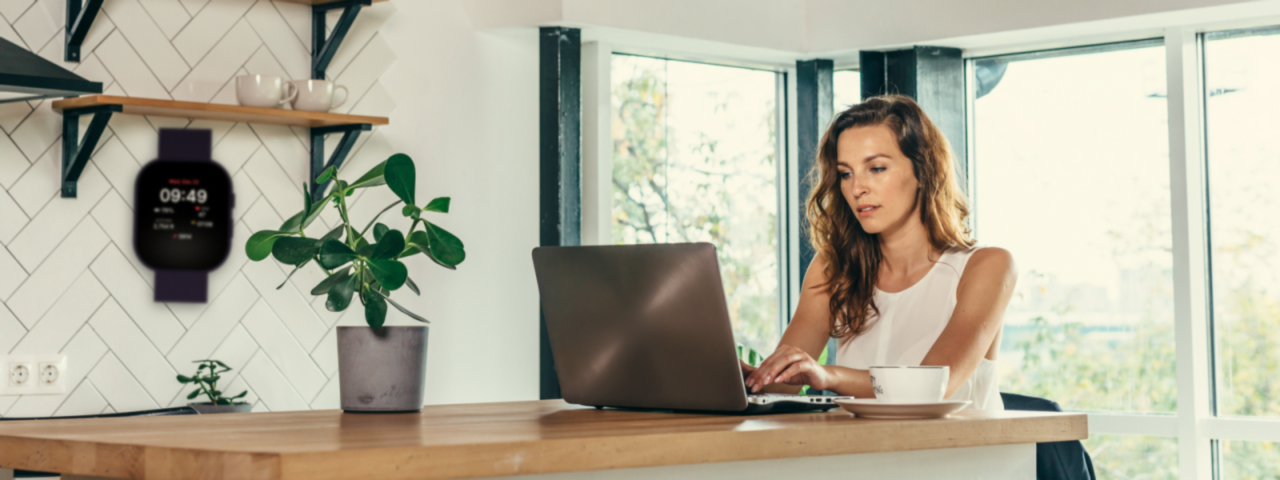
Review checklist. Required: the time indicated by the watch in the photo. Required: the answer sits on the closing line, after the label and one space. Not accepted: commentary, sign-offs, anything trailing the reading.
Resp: 9:49
